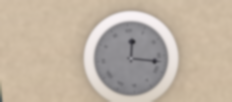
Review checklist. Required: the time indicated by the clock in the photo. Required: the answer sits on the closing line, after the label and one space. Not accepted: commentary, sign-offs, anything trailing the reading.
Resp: 12:17
